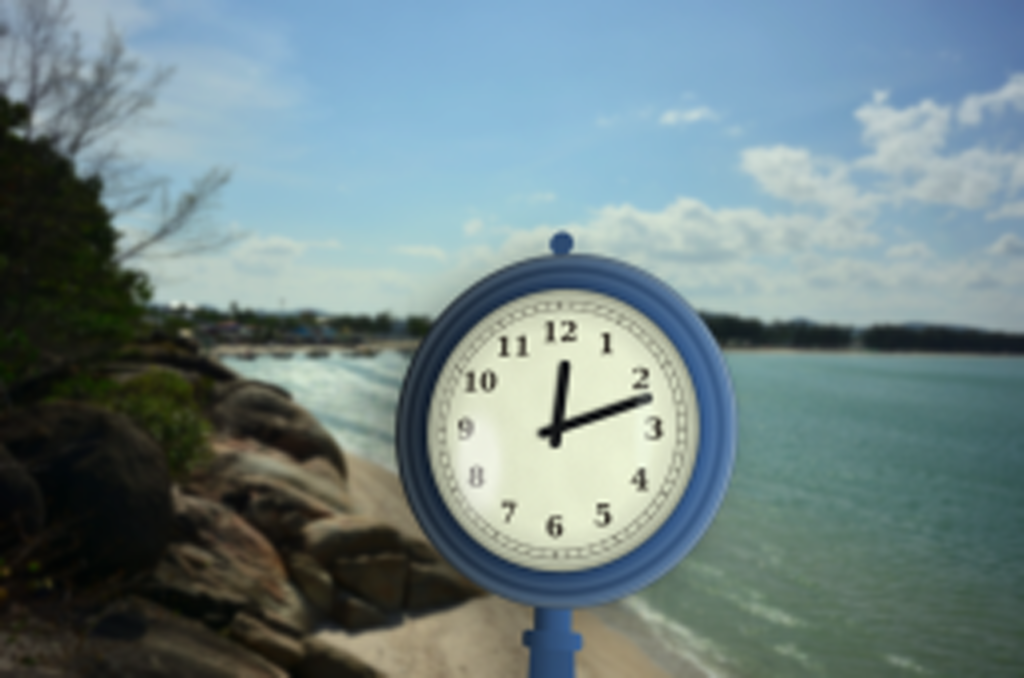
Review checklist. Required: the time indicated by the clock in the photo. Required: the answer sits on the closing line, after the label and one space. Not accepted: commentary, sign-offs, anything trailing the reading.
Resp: 12:12
